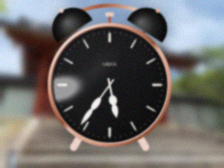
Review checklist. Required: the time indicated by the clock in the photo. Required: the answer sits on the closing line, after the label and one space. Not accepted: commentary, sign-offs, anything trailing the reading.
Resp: 5:36
